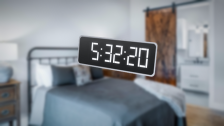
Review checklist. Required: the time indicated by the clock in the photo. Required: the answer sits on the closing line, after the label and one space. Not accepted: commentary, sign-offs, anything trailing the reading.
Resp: 5:32:20
